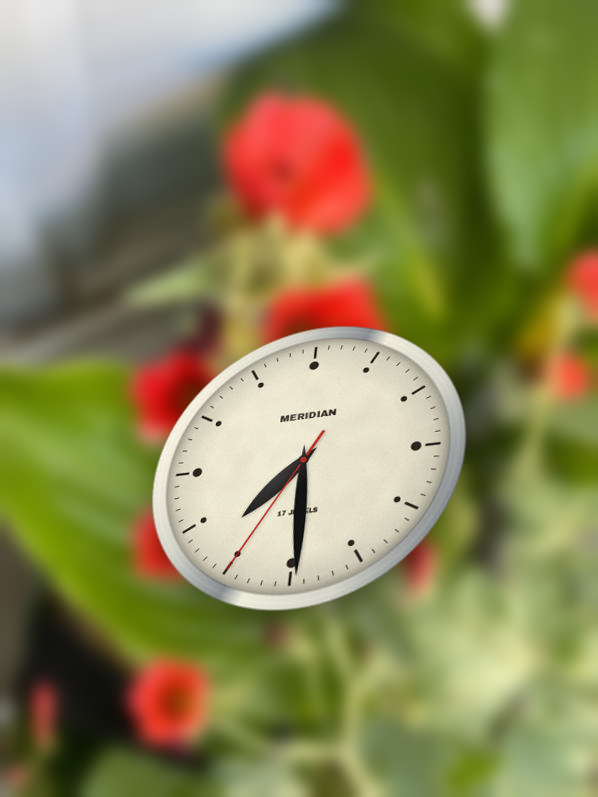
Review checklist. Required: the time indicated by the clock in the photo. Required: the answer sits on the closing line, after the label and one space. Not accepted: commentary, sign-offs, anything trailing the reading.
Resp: 7:29:35
